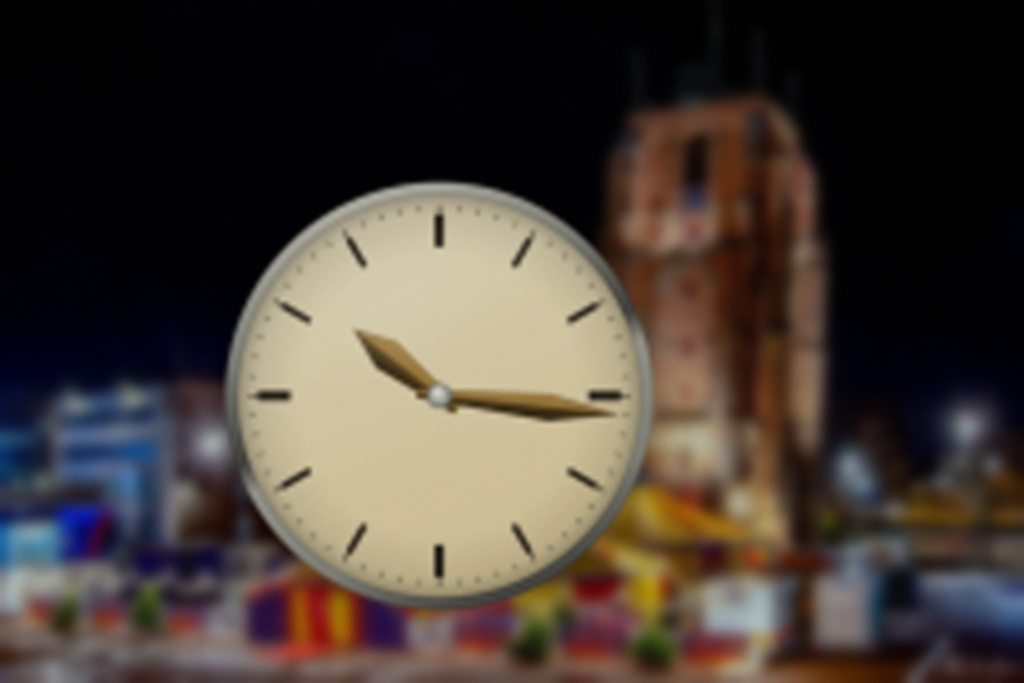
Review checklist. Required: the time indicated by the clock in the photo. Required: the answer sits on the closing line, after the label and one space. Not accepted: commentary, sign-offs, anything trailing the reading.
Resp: 10:16
